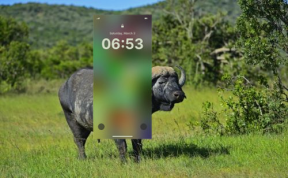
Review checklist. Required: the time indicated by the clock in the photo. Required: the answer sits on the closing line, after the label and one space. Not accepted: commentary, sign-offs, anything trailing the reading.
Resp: 6:53
